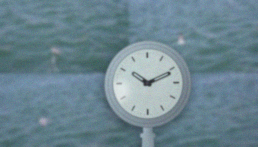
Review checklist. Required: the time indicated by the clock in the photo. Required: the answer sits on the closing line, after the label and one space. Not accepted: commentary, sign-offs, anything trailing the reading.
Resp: 10:11
